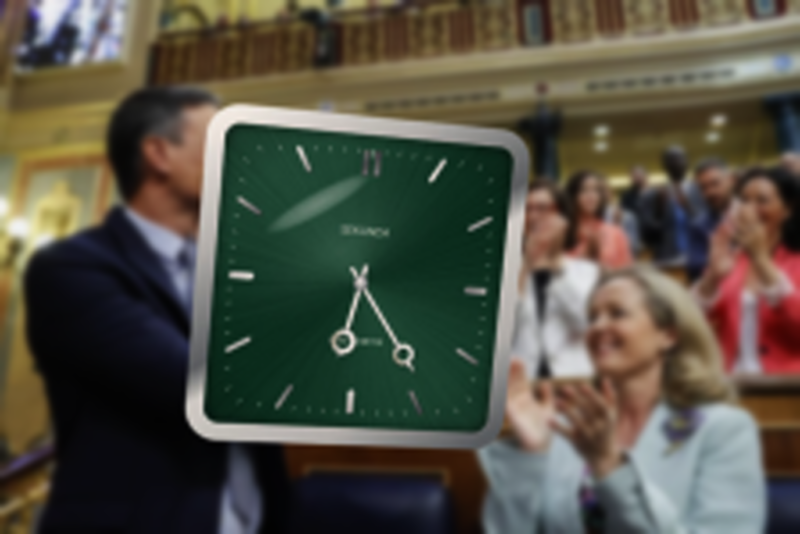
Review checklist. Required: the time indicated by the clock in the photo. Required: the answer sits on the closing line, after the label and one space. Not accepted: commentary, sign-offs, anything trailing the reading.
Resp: 6:24
